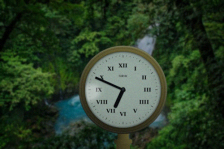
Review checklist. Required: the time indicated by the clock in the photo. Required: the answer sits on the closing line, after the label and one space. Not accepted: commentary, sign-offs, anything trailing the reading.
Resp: 6:49
